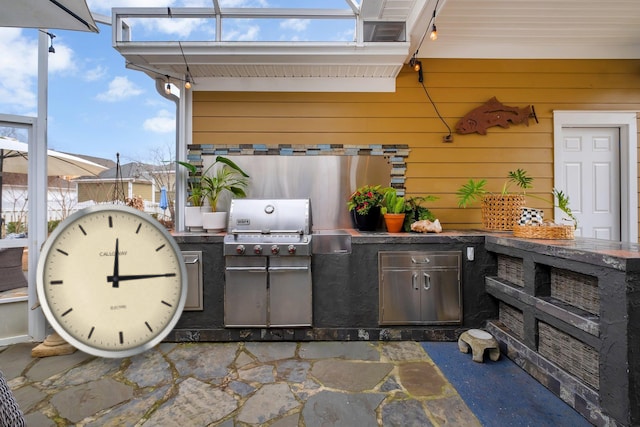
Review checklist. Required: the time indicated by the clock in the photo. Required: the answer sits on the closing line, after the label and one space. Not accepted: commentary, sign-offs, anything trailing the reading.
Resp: 12:15
